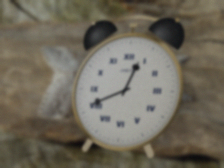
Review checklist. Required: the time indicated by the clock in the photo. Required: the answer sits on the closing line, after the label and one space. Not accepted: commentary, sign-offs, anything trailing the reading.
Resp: 12:41
